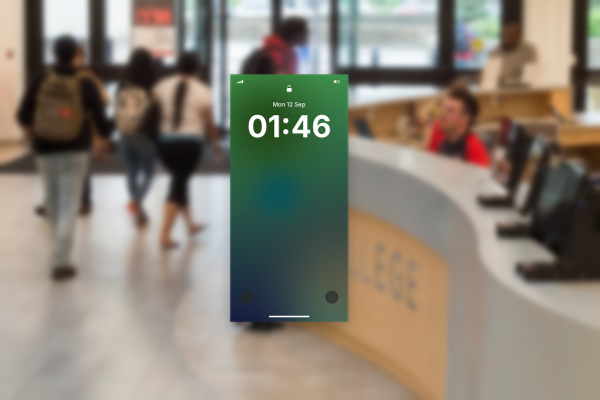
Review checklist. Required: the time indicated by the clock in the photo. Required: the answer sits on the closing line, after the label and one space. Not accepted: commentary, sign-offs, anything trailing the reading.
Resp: 1:46
